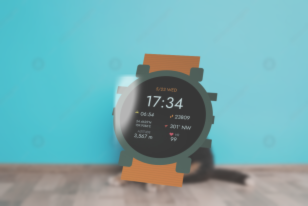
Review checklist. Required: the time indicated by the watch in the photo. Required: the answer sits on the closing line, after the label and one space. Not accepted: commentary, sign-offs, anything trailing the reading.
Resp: 17:34
